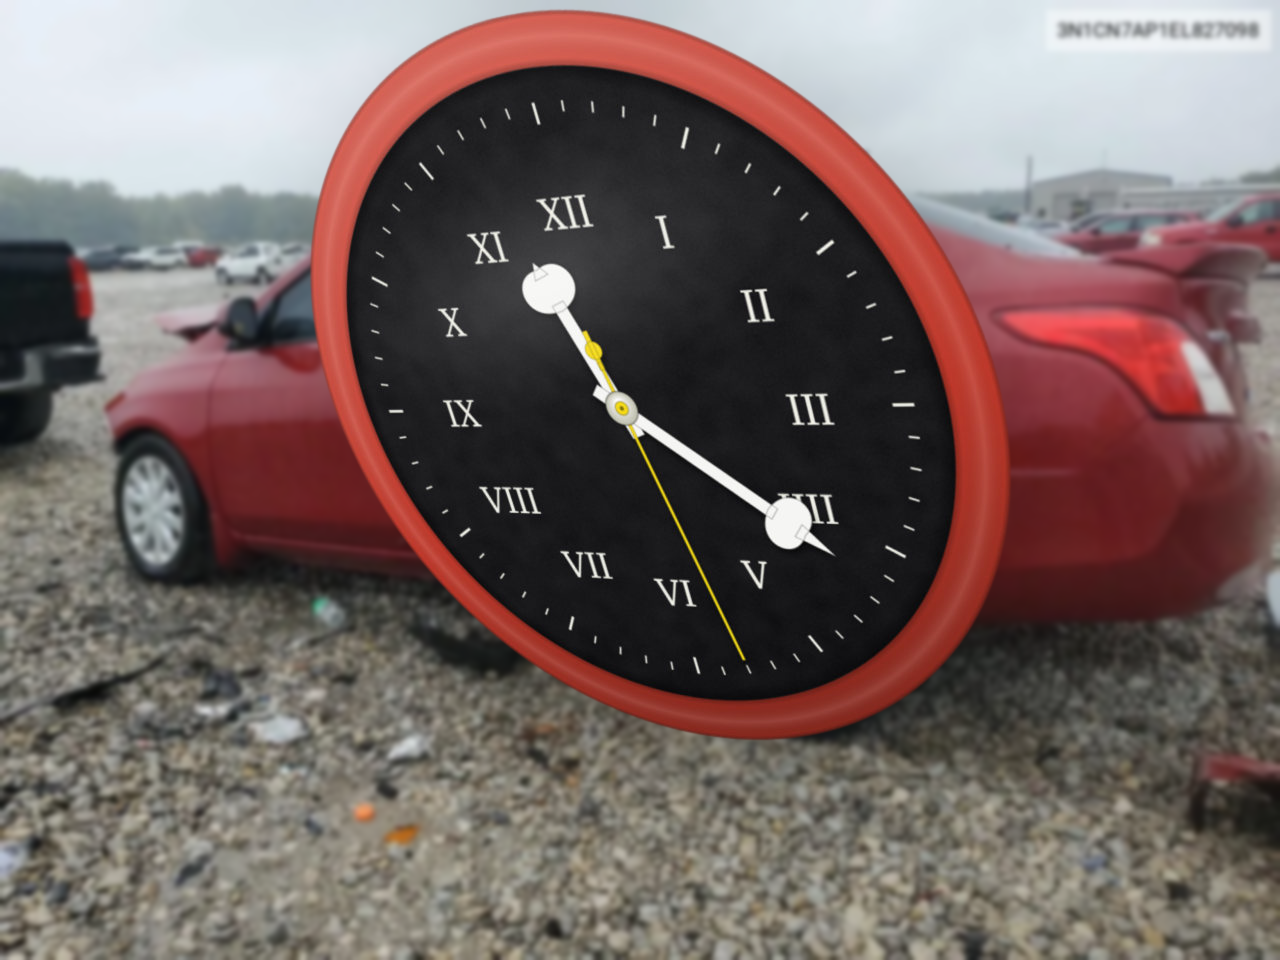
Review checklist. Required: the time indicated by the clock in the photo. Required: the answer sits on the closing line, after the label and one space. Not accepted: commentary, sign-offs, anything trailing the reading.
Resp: 11:21:28
